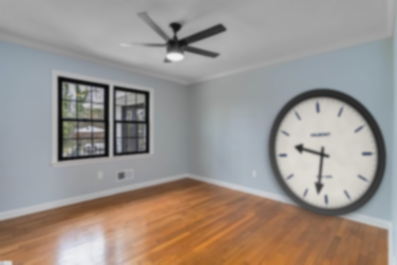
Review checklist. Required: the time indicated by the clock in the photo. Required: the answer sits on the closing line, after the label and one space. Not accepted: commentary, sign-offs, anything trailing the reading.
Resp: 9:32
